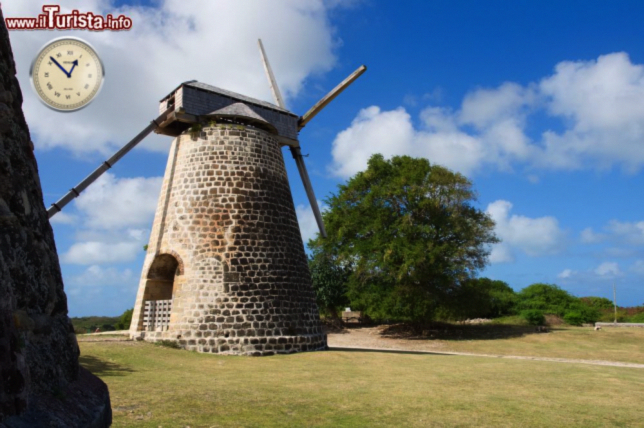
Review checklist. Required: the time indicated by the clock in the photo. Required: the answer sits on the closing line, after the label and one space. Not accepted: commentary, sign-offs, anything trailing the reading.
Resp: 12:52
